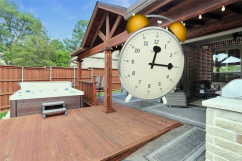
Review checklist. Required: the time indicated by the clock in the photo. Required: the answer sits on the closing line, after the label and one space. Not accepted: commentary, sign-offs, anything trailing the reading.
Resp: 12:15
